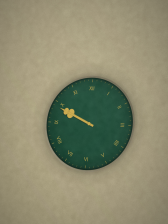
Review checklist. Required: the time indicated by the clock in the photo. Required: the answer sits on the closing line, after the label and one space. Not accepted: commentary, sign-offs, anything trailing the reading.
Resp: 9:49
